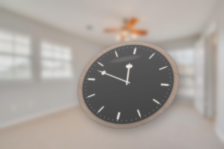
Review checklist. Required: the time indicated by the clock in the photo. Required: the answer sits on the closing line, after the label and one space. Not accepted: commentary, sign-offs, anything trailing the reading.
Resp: 11:48
